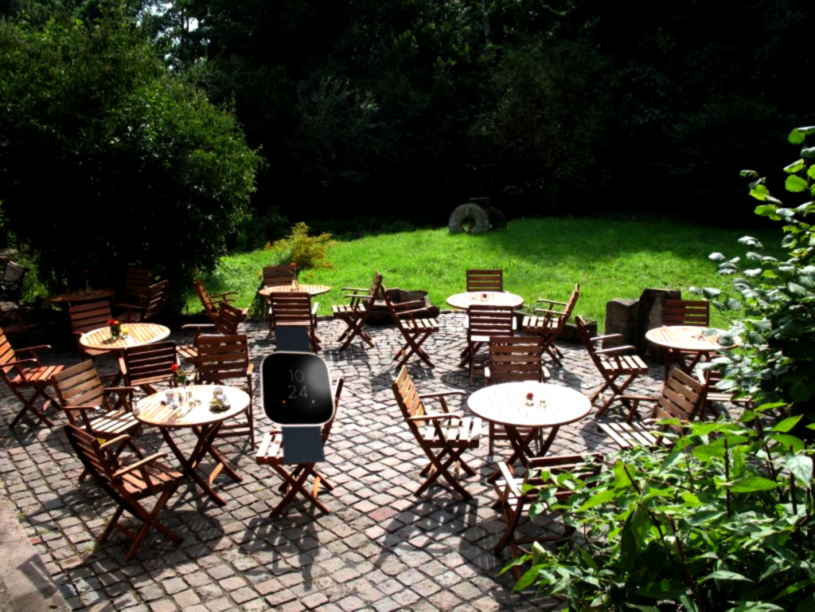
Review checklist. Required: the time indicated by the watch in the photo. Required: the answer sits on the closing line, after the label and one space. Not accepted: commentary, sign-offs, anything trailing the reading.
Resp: 10:24
